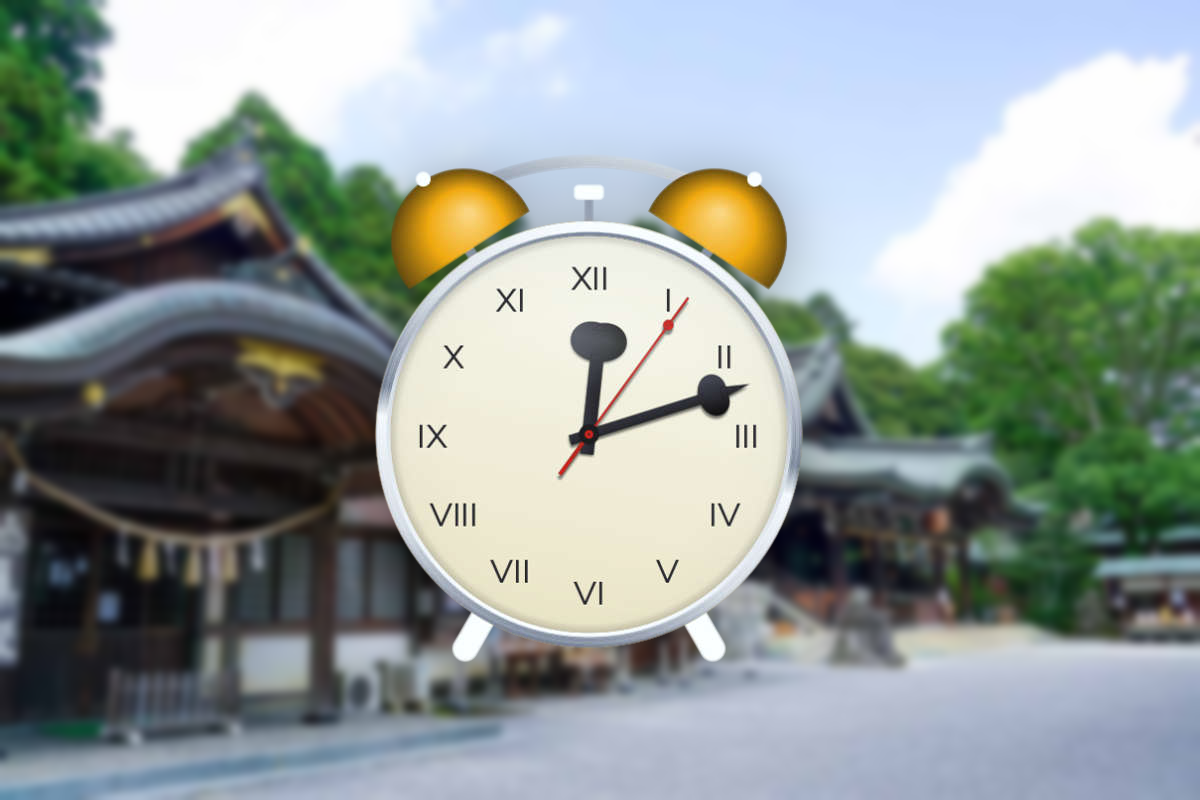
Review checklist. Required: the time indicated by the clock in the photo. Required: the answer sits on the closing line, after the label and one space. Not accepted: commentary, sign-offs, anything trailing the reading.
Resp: 12:12:06
